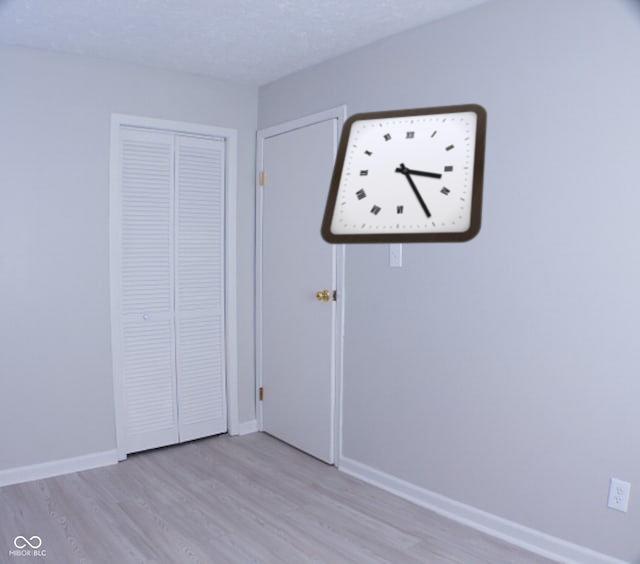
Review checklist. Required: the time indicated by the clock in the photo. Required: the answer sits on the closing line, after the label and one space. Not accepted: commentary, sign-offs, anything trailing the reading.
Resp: 3:25
